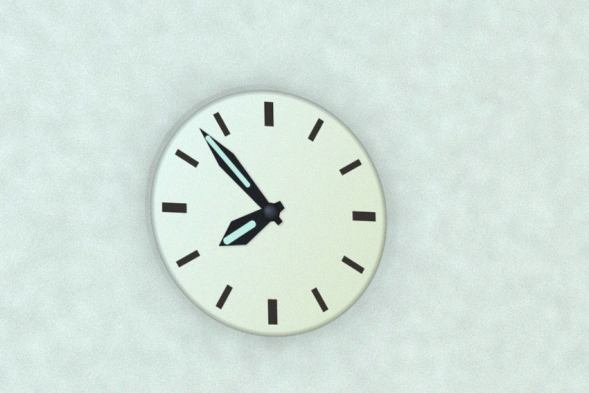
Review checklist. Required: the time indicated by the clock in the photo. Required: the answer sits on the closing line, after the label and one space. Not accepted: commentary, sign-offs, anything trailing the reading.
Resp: 7:53
